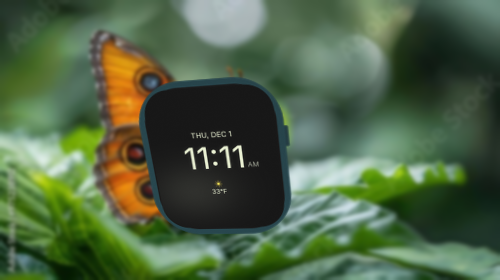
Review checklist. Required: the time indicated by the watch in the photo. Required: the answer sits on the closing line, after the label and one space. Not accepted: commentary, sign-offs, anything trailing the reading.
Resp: 11:11
